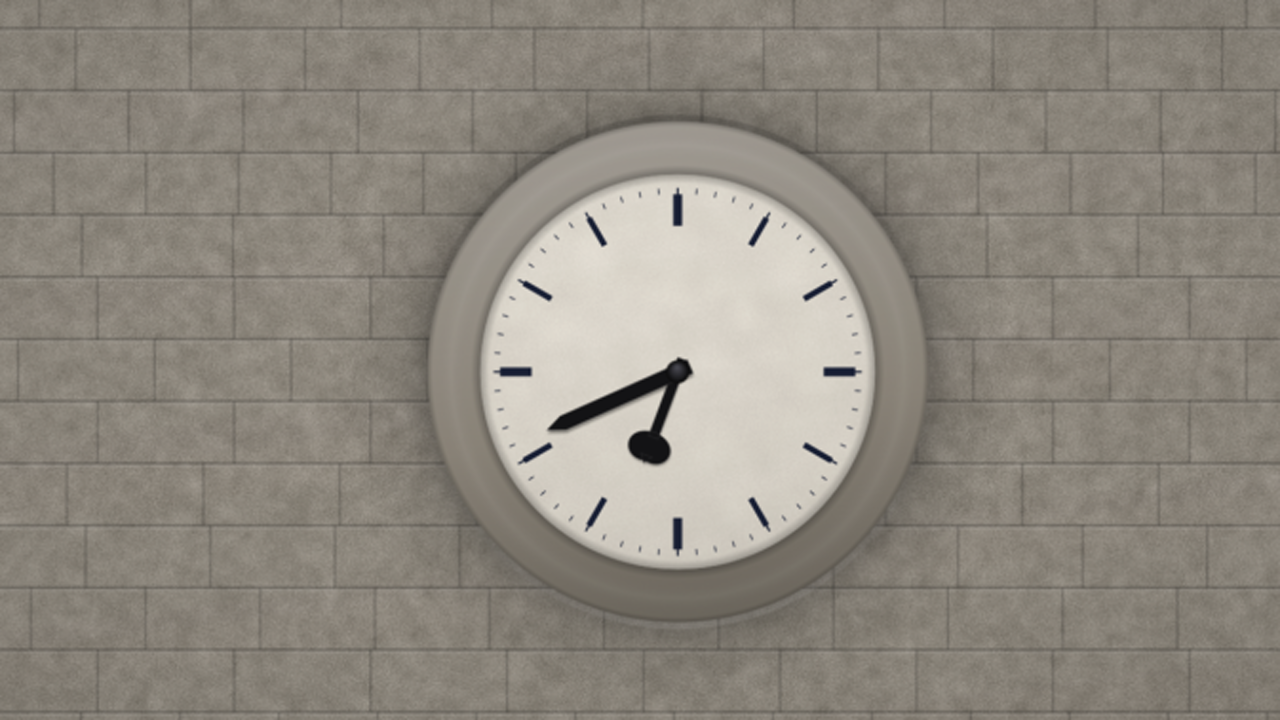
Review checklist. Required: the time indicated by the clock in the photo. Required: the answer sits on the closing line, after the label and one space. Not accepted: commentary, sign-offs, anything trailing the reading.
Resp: 6:41
